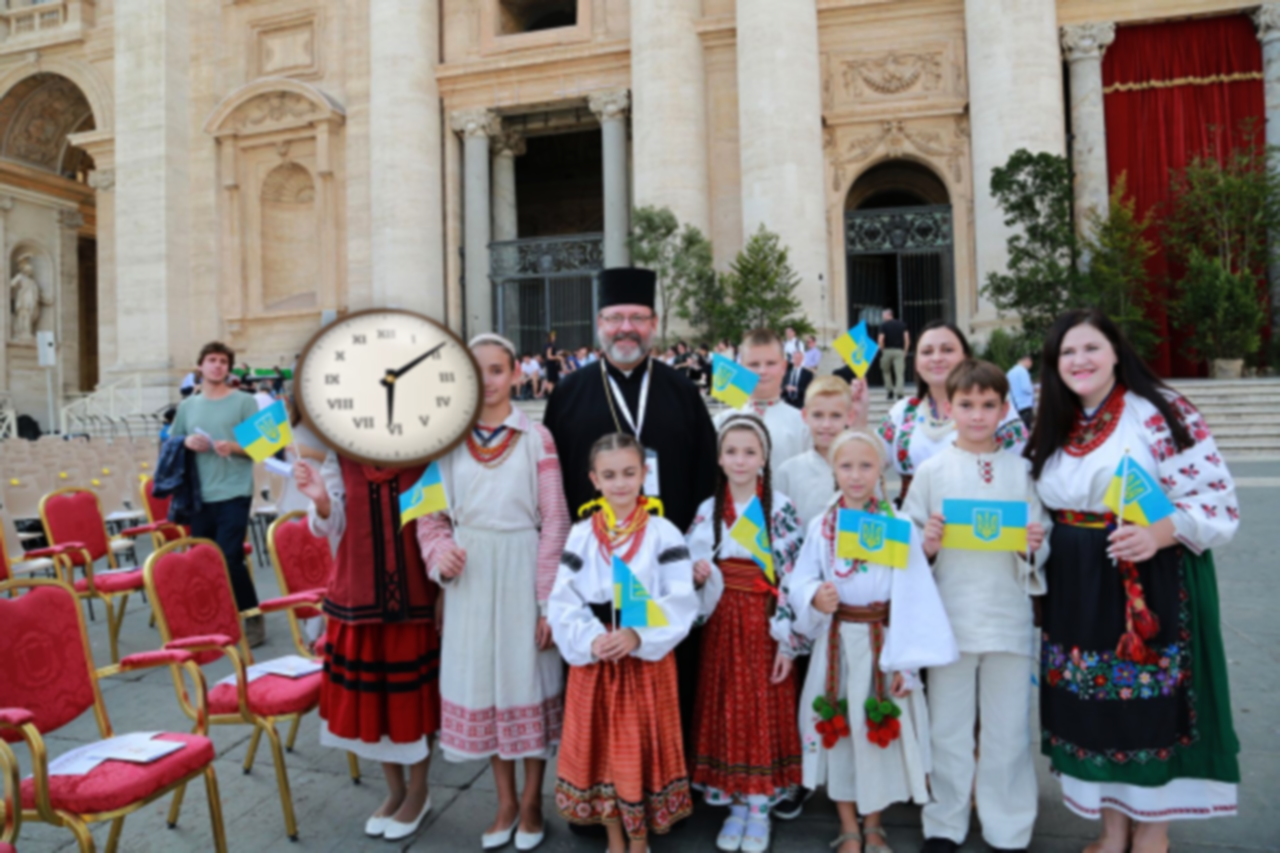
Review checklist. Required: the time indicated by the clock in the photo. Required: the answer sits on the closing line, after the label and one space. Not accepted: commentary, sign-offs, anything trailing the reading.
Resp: 6:09
